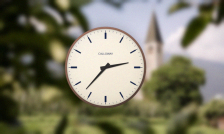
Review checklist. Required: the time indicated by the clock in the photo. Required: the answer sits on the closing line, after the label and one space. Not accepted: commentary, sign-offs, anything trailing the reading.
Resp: 2:37
